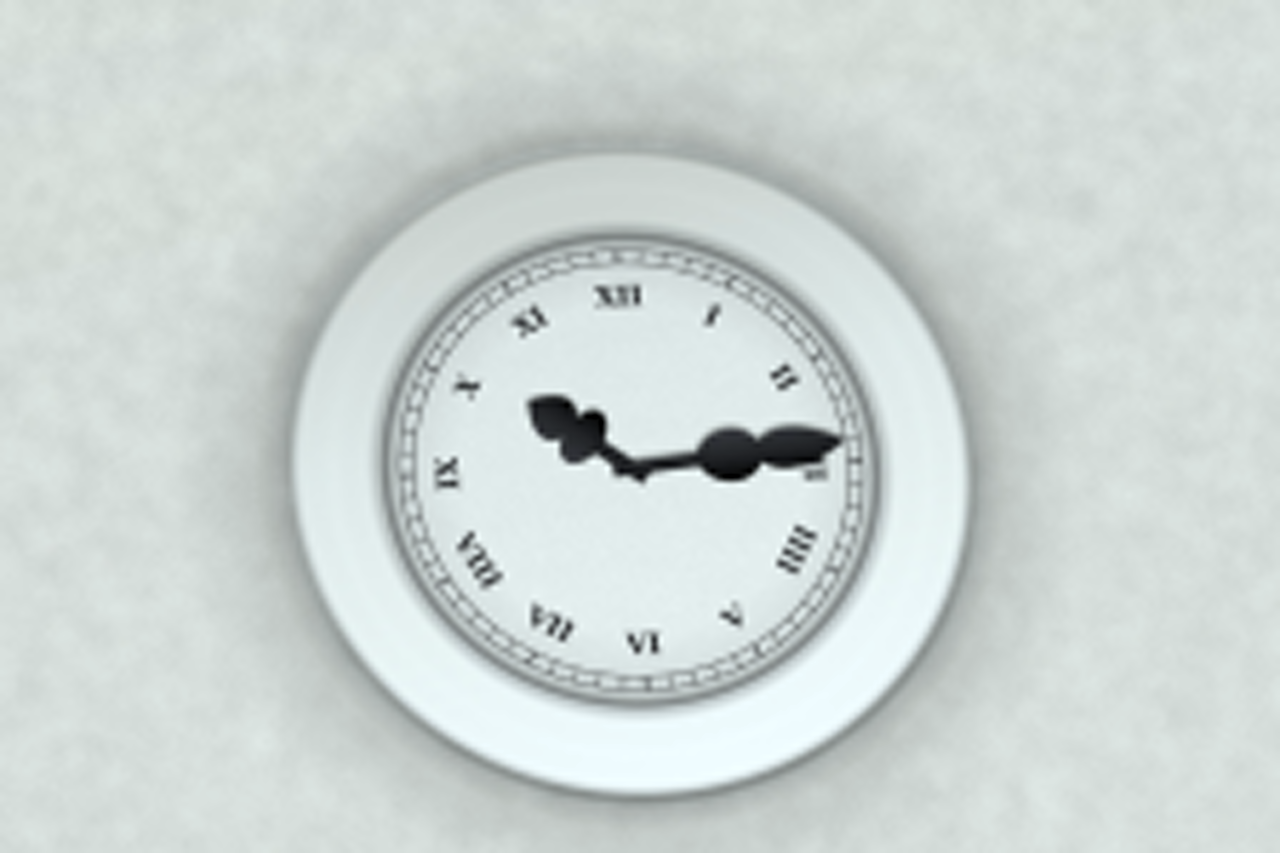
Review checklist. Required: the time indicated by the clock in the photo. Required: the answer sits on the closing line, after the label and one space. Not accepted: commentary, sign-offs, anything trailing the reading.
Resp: 10:14
